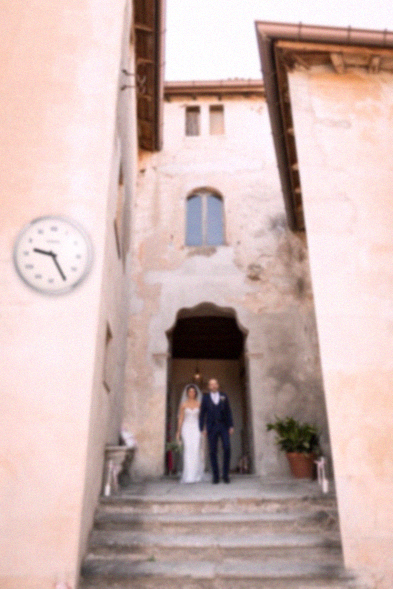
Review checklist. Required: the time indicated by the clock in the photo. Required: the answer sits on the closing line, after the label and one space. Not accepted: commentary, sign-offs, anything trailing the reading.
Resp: 9:25
